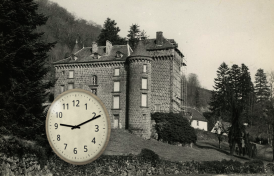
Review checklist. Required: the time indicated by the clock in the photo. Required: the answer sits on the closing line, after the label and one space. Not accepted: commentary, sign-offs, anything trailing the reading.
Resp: 9:11
